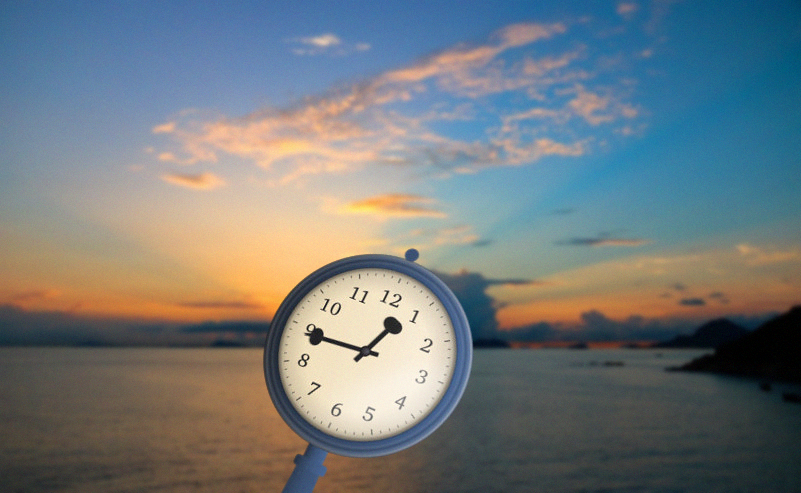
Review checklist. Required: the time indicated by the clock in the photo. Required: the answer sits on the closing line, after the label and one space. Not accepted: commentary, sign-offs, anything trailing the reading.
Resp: 12:44
